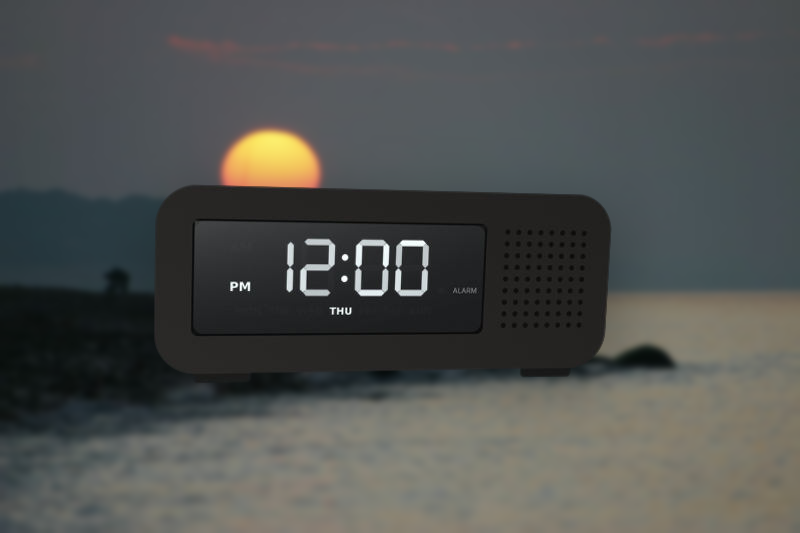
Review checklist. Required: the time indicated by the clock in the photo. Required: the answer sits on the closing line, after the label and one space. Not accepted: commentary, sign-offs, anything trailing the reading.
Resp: 12:00
